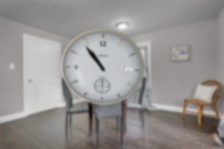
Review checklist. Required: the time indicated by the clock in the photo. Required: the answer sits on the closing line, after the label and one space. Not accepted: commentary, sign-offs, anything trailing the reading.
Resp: 10:54
